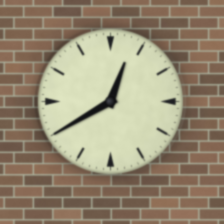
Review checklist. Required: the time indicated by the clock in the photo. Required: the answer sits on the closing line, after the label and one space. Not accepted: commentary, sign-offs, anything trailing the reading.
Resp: 12:40
